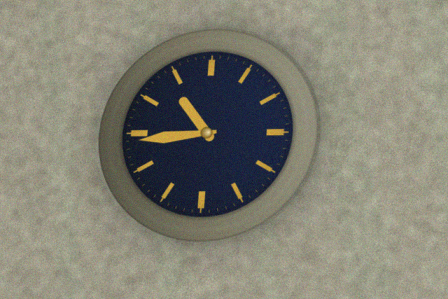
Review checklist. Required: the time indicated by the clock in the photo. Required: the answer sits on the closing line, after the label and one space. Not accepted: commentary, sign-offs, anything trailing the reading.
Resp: 10:44
